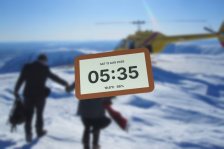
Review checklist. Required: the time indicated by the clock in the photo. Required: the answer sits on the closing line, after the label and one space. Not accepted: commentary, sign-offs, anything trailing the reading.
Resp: 5:35
